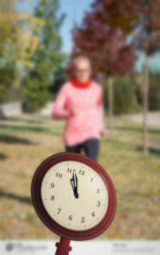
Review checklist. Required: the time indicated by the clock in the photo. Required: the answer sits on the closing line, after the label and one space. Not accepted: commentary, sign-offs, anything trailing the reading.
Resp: 10:57
